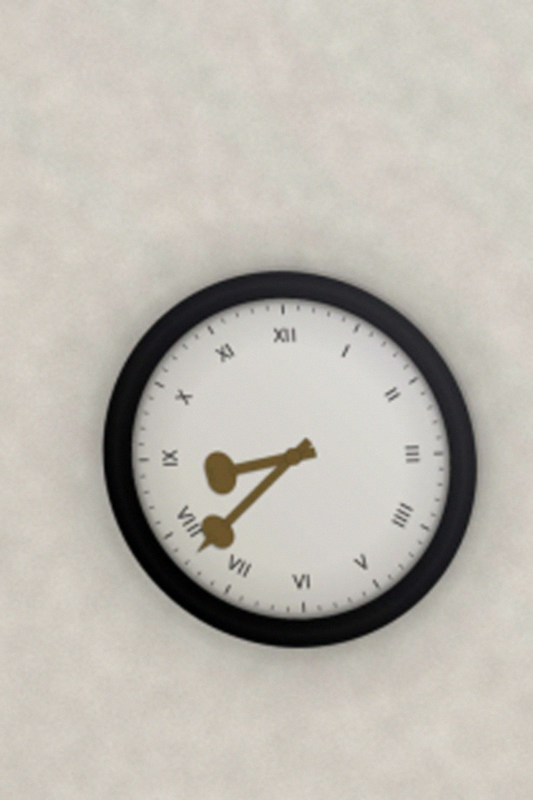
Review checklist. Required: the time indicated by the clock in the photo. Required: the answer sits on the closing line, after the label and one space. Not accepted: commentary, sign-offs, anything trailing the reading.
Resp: 8:38
